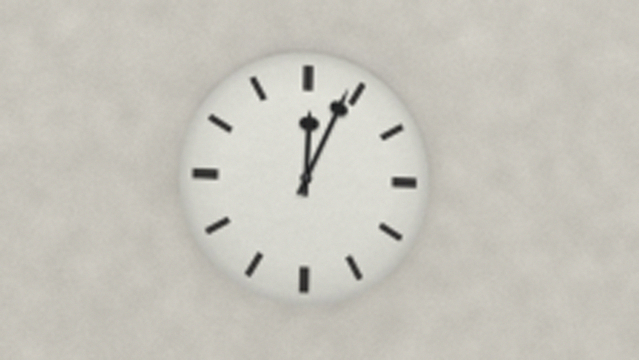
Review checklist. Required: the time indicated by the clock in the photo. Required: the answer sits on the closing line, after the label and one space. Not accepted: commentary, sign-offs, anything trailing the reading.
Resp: 12:04
